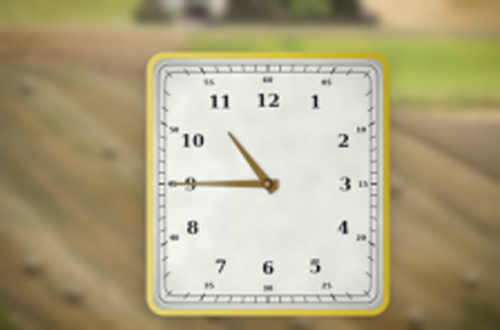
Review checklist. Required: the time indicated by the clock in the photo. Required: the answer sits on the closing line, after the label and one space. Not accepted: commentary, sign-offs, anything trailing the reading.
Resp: 10:45
